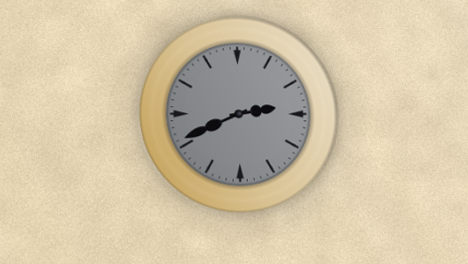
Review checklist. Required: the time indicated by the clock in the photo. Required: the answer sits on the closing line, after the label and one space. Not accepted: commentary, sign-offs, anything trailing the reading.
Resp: 2:41
